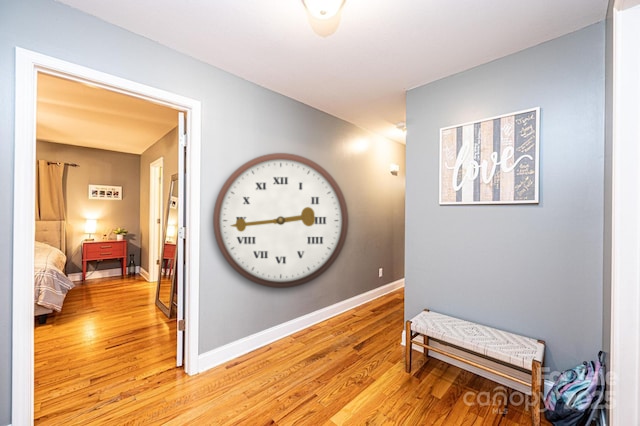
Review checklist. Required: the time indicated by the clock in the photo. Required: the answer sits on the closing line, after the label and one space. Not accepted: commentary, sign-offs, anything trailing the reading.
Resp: 2:44
